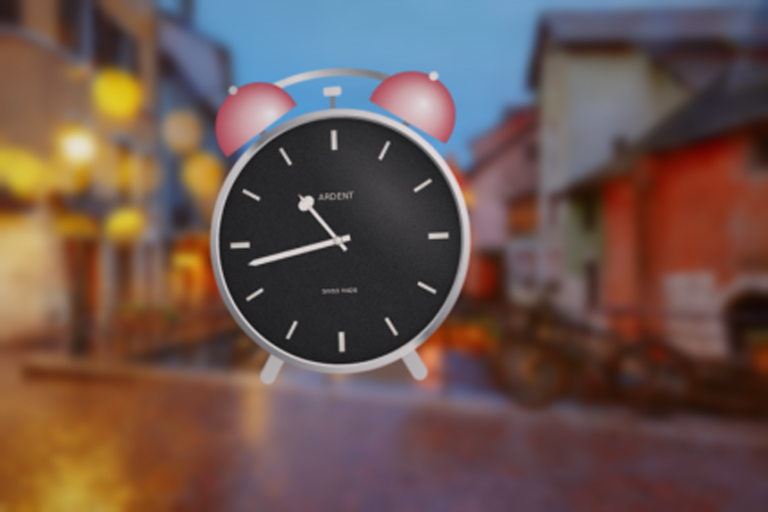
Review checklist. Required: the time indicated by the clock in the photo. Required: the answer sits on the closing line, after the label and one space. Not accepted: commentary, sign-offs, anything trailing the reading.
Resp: 10:43
